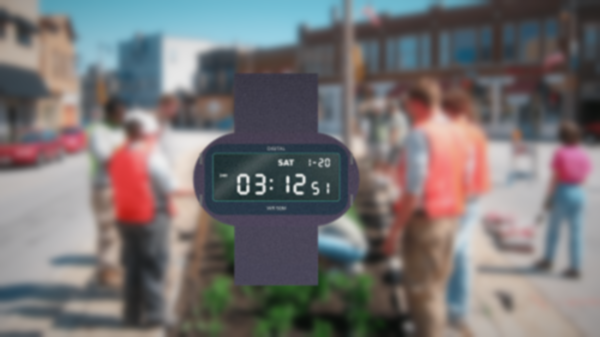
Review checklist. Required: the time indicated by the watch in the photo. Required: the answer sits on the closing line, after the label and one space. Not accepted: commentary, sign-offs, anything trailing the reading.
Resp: 3:12:51
